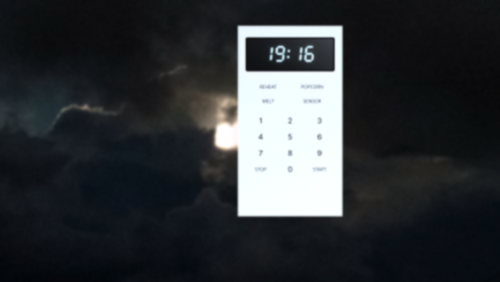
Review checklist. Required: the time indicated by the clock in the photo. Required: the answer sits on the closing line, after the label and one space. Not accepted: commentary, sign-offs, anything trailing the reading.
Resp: 19:16
